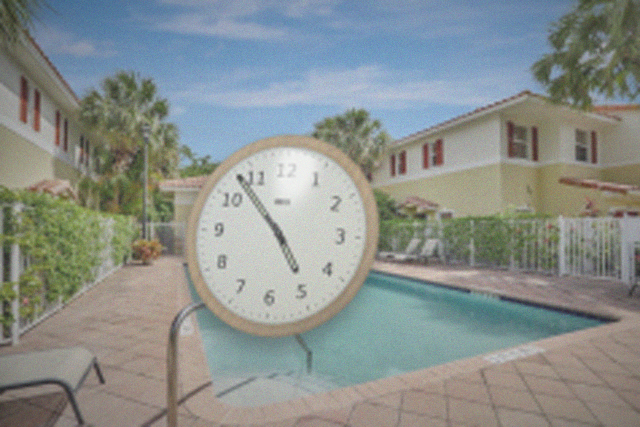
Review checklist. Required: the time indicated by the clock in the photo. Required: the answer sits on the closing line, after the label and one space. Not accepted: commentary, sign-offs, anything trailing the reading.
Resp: 4:53
